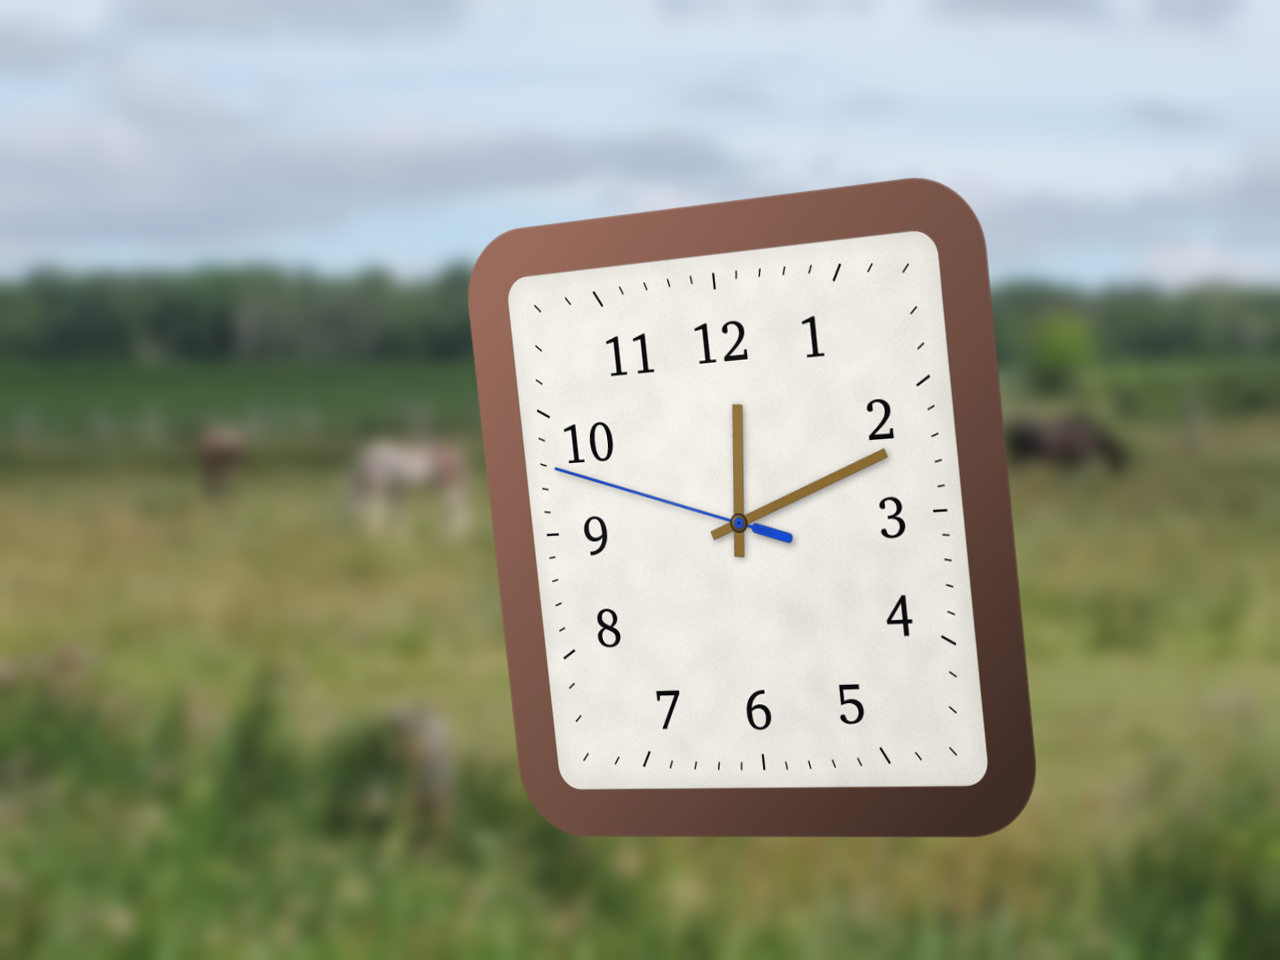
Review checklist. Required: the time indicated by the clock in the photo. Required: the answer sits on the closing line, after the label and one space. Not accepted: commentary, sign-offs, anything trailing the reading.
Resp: 12:11:48
